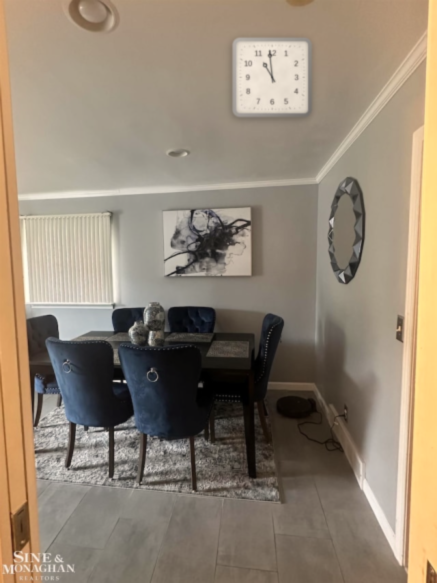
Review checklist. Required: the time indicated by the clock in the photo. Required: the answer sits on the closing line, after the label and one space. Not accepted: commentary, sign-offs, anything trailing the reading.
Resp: 10:59
